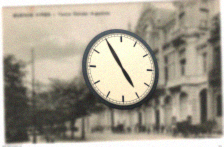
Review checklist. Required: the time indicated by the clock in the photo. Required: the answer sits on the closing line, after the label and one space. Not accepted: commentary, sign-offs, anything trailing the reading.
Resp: 4:55
